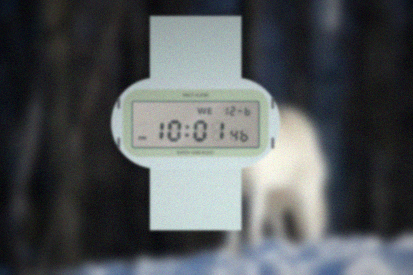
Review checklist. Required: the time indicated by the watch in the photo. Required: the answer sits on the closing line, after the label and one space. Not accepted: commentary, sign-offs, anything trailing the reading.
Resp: 10:01:46
